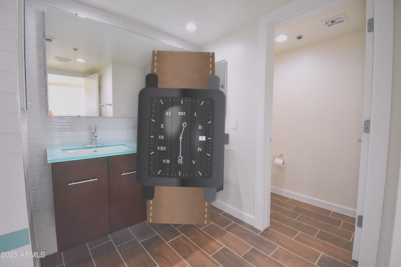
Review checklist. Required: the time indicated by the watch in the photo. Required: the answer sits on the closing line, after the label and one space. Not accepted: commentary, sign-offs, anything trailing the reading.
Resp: 12:30
